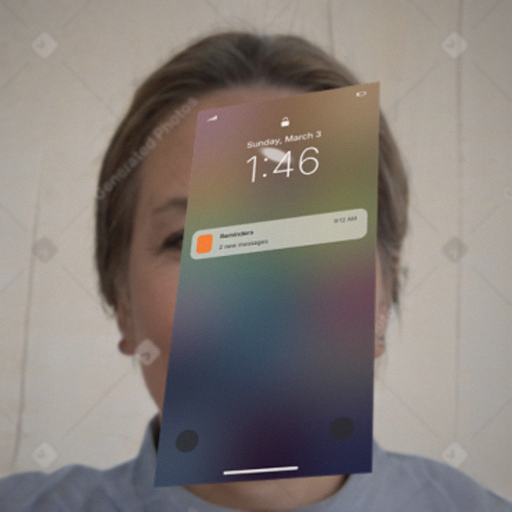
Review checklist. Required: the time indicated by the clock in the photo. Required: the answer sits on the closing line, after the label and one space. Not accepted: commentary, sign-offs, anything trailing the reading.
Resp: 1:46
